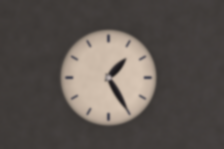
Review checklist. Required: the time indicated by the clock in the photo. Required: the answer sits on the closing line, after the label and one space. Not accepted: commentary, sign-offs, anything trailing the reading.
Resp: 1:25
